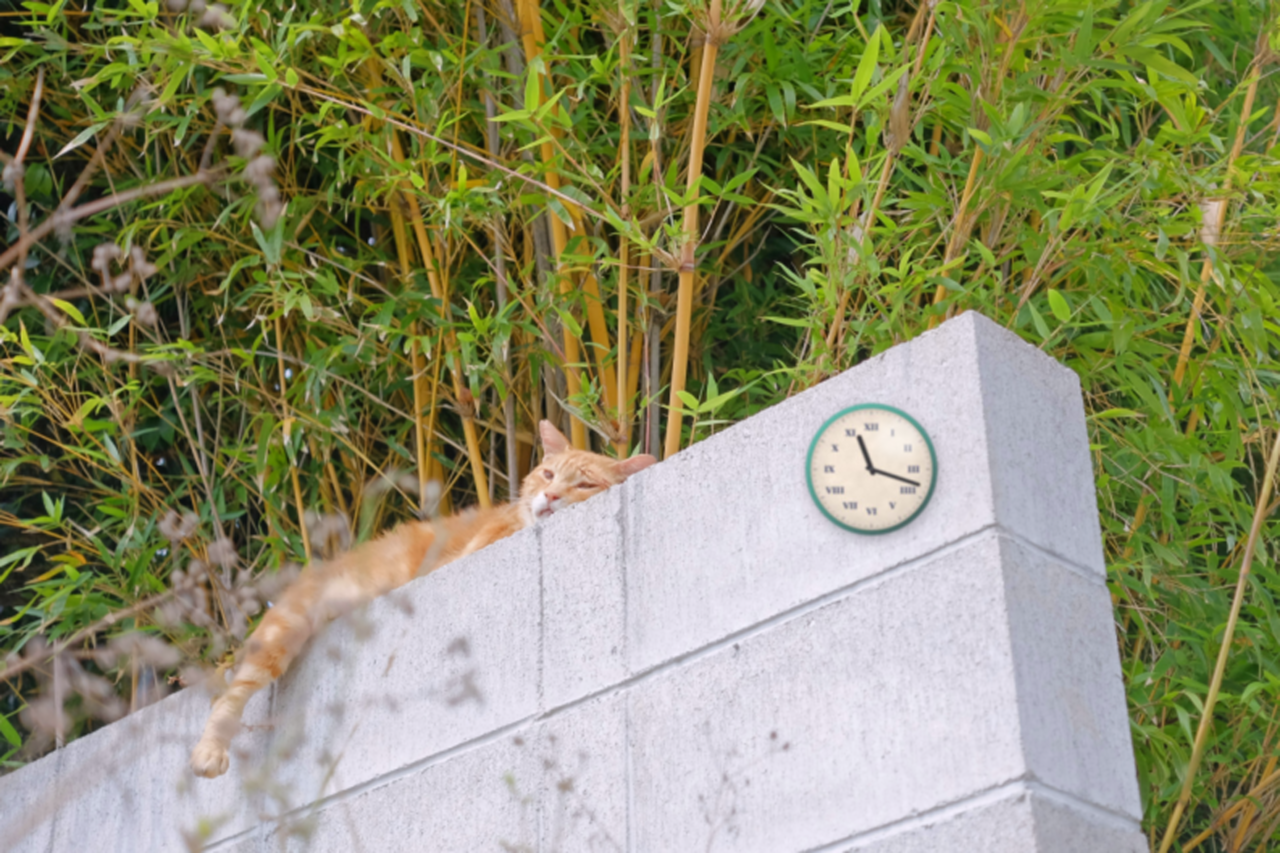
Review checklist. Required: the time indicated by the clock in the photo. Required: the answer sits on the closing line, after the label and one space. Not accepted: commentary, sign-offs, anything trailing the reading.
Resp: 11:18
